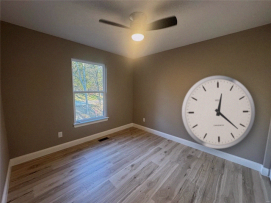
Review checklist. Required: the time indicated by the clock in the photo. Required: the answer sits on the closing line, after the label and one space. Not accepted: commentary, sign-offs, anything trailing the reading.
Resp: 12:22
